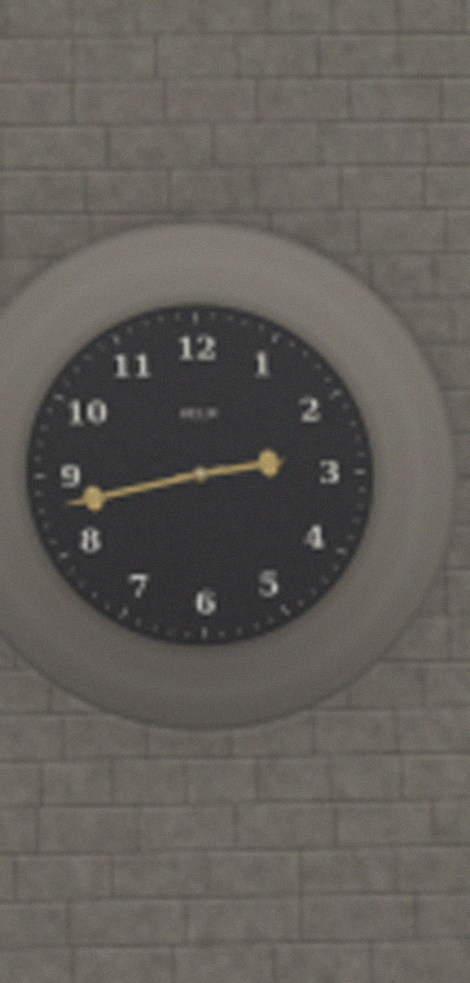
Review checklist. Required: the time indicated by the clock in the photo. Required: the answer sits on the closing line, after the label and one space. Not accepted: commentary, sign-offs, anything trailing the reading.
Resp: 2:43
